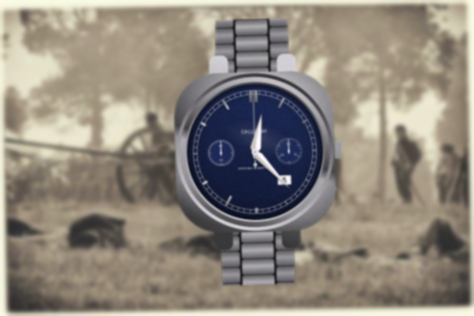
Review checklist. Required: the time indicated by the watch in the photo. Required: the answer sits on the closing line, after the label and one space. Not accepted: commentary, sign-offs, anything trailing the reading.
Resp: 12:23
